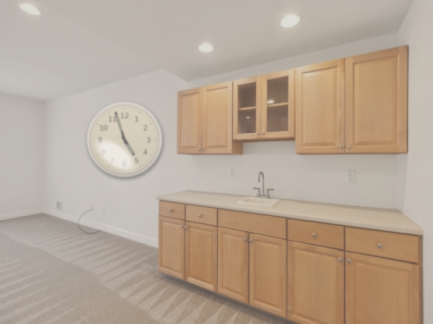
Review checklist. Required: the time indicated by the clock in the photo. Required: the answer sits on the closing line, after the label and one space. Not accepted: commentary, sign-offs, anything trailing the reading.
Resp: 4:57
